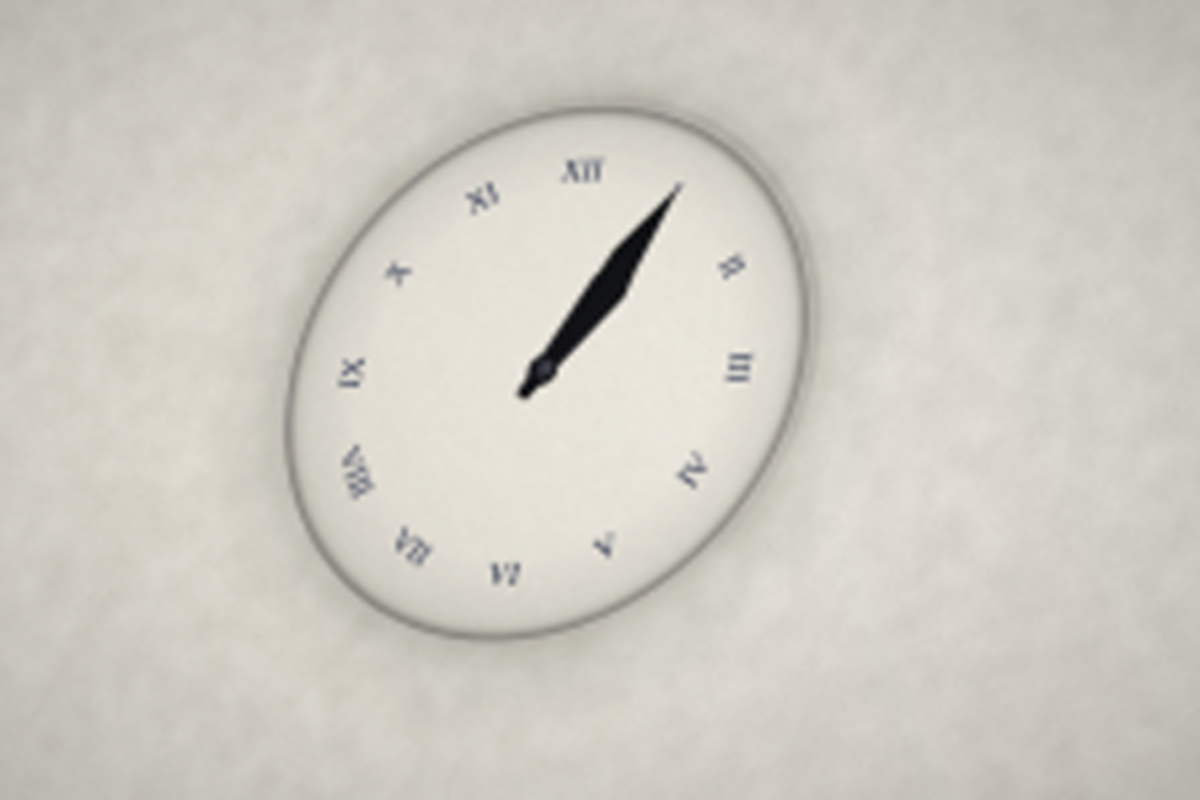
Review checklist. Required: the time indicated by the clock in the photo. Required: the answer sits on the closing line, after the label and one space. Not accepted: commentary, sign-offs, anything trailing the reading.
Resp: 1:05
